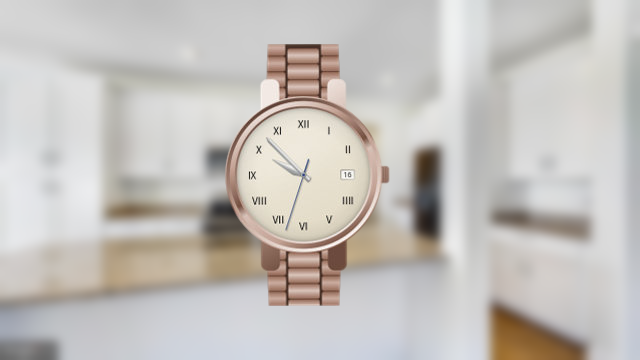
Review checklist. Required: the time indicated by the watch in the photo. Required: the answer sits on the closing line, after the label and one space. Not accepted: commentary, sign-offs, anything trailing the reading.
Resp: 9:52:33
